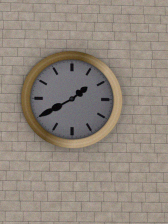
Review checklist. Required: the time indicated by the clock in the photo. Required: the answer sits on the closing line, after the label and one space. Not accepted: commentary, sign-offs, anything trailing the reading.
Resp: 1:40
